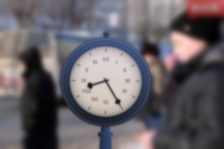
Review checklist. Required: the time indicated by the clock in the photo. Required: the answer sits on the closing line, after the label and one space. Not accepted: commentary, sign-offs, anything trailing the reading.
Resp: 8:25
